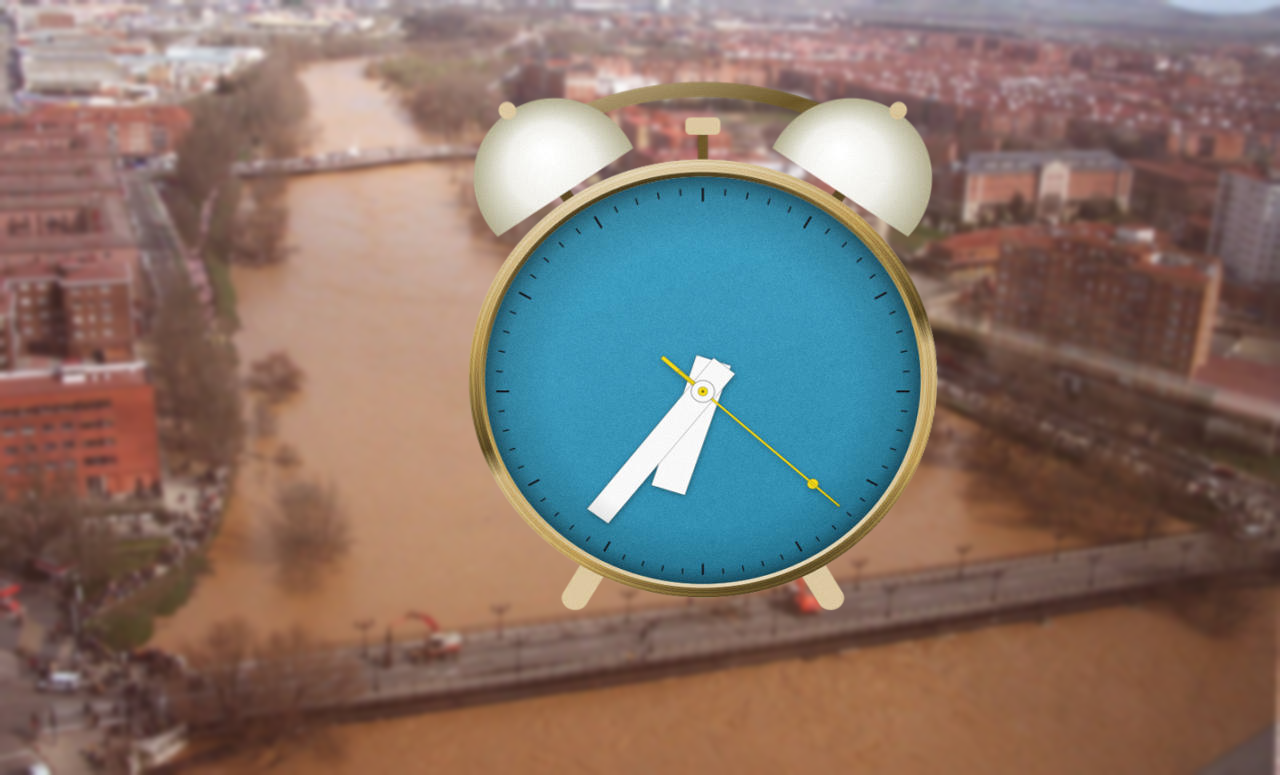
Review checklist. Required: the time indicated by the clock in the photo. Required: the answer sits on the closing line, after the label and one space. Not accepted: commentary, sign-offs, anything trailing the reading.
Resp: 6:36:22
